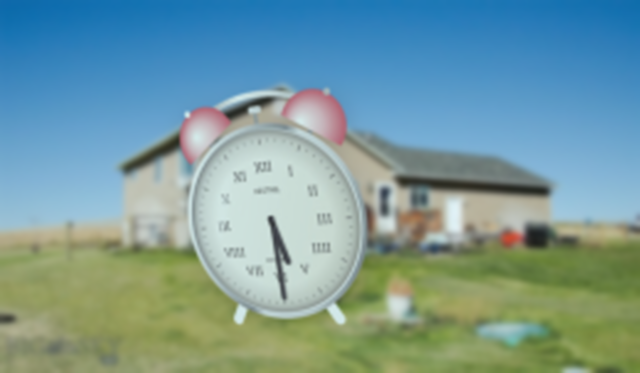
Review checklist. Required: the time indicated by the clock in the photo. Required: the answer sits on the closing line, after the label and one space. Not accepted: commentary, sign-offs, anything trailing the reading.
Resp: 5:30
